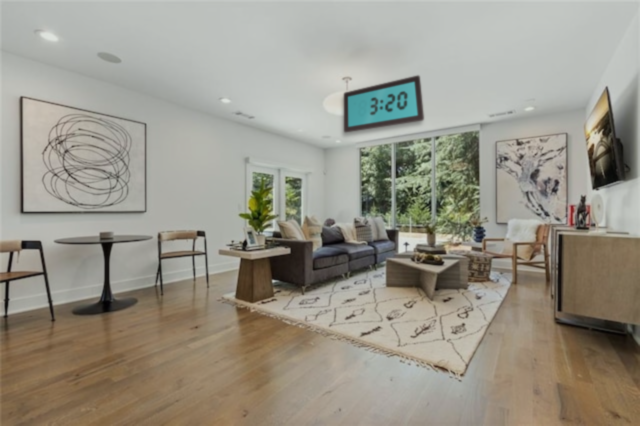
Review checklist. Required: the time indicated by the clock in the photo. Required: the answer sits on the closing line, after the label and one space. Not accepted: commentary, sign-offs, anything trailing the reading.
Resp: 3:20
